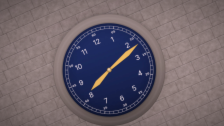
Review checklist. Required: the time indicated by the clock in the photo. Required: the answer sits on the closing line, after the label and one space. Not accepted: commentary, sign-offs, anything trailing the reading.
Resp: 8:12
